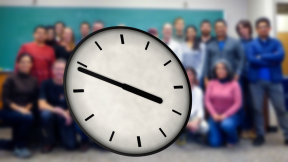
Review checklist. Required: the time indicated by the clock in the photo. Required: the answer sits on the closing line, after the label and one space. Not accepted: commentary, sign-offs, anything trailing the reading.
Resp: 3:49
